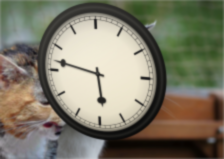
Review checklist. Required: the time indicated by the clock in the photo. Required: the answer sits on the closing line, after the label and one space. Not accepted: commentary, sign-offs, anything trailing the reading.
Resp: 5:47
